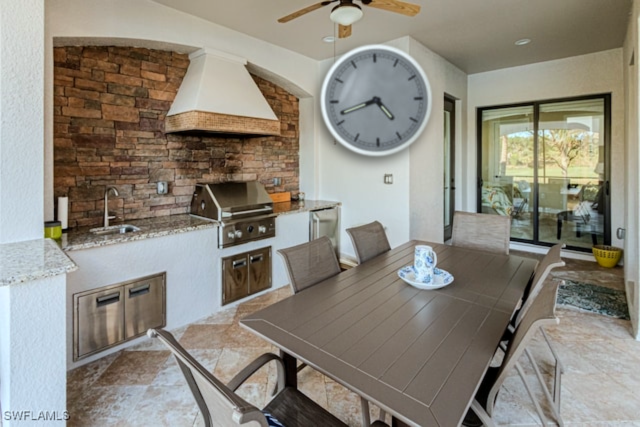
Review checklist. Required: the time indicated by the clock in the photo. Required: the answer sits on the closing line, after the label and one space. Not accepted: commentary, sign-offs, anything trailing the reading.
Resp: 4:42
